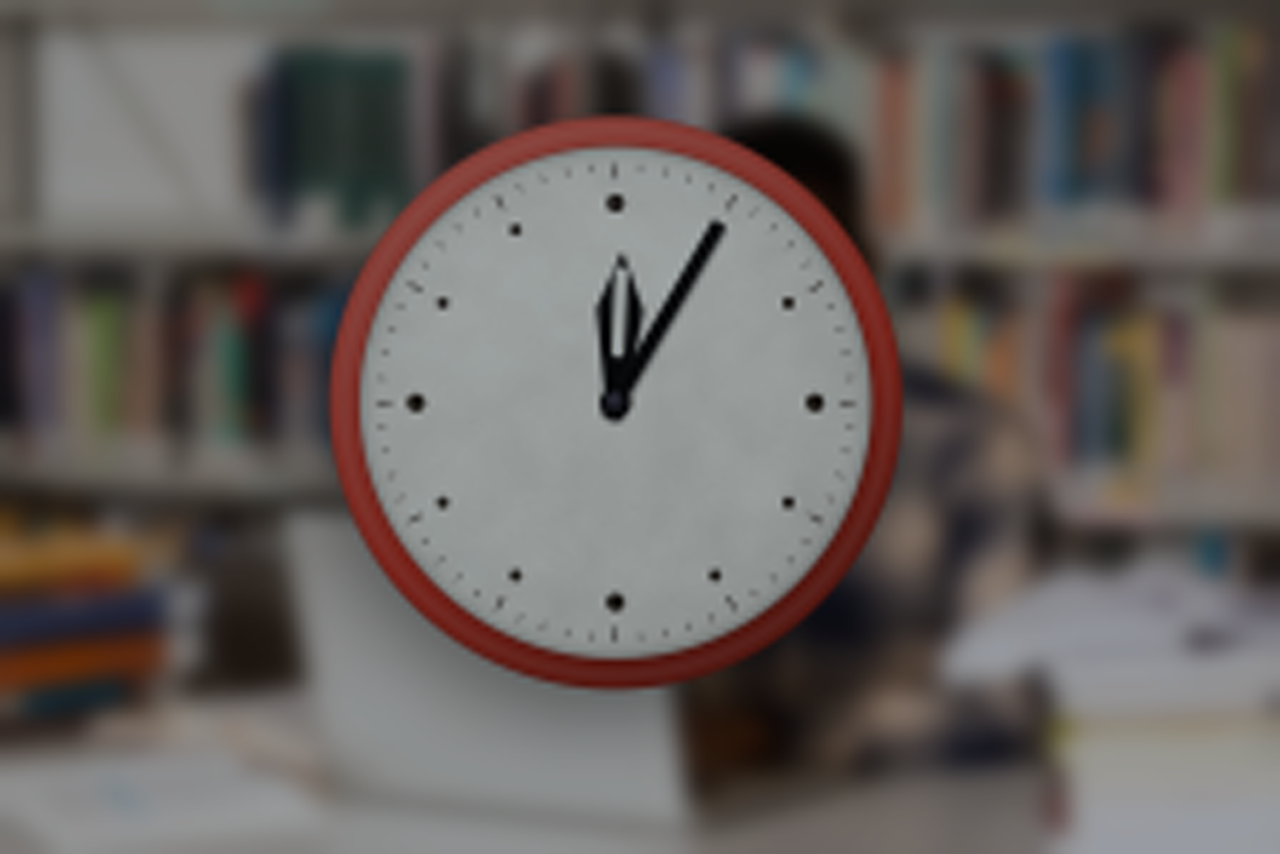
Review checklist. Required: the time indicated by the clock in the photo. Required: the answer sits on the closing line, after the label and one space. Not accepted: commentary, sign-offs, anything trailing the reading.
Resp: 12:05
